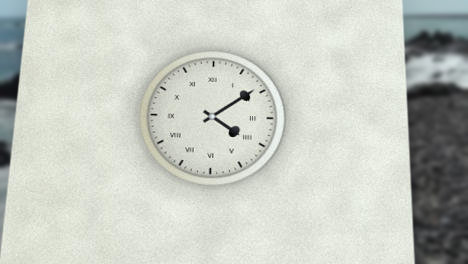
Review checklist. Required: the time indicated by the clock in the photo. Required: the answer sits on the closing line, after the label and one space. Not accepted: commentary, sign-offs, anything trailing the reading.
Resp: 4:09
